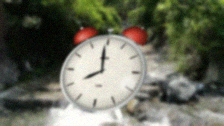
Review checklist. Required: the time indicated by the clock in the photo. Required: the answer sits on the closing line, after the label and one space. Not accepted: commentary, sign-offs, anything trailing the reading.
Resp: 7:59
